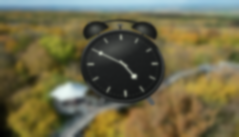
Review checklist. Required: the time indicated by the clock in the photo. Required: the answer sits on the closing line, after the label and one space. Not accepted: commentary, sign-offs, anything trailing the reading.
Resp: 4:50
